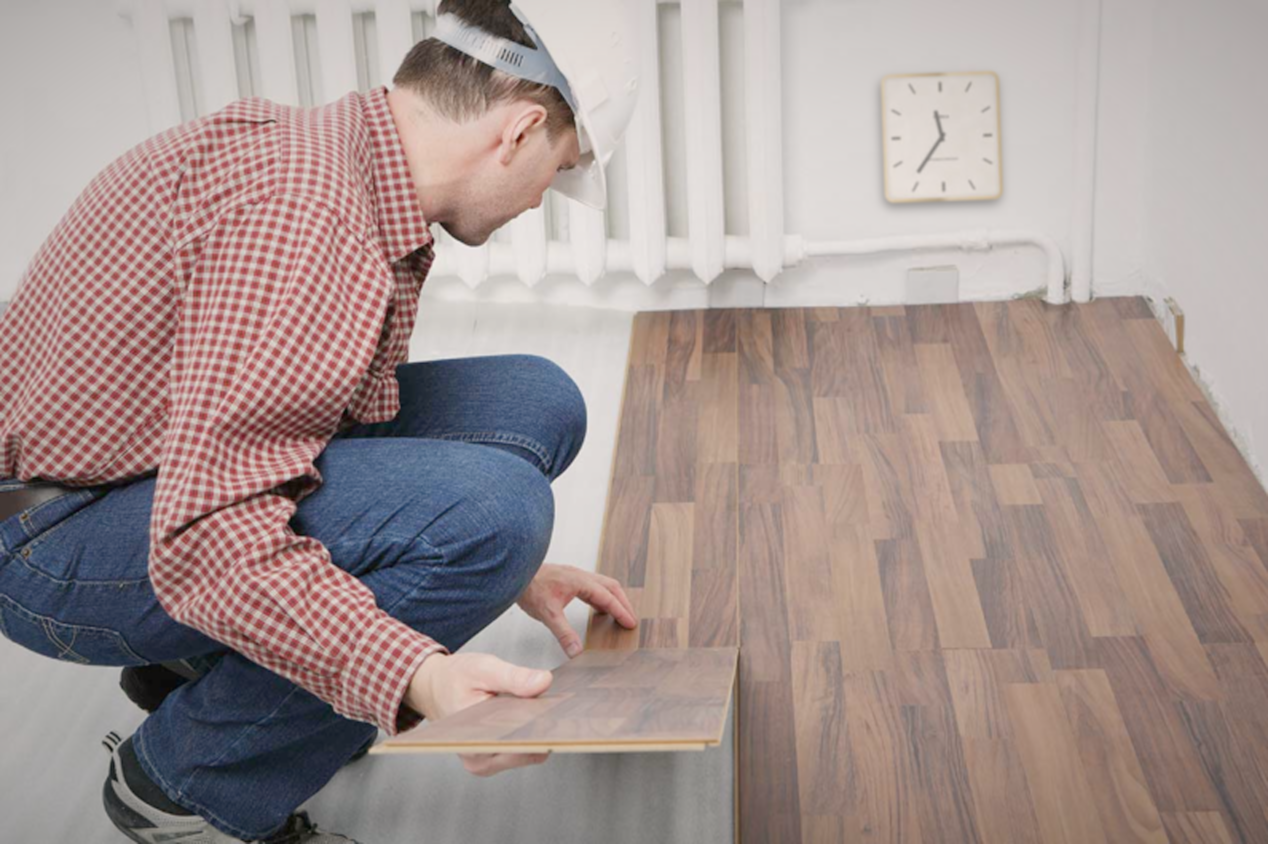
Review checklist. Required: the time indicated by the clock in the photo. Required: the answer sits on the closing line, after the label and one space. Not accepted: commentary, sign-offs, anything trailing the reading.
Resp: 11:36
